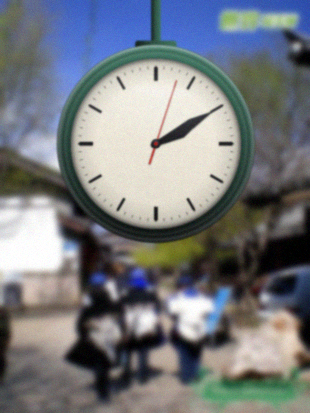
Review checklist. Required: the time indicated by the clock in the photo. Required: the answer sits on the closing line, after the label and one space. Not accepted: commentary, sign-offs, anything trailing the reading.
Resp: 2:10:03
